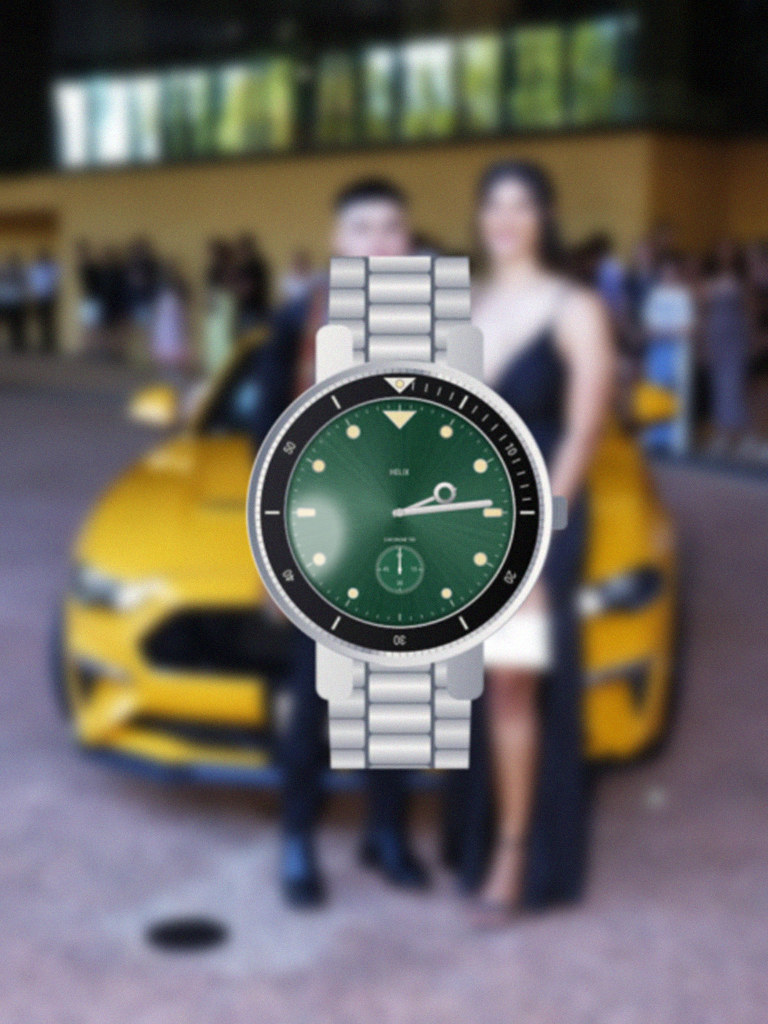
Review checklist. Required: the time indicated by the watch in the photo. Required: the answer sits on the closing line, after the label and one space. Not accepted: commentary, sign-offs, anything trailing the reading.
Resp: 2:14
